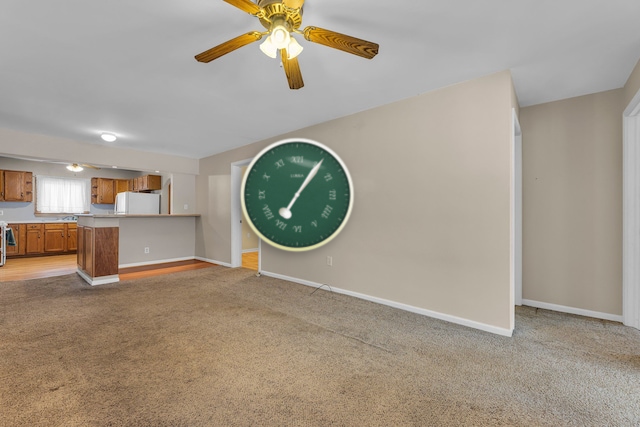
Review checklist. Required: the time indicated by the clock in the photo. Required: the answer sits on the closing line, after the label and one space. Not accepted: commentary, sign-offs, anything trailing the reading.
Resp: 7:06
